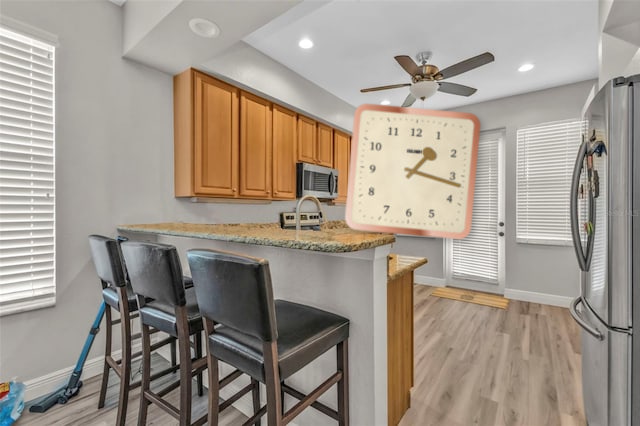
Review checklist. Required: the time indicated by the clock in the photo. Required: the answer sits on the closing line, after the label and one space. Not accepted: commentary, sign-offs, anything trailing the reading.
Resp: 1:17
